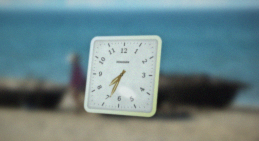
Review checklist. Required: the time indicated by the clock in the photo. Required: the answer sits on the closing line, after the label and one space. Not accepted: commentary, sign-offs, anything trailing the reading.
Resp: 7:34
